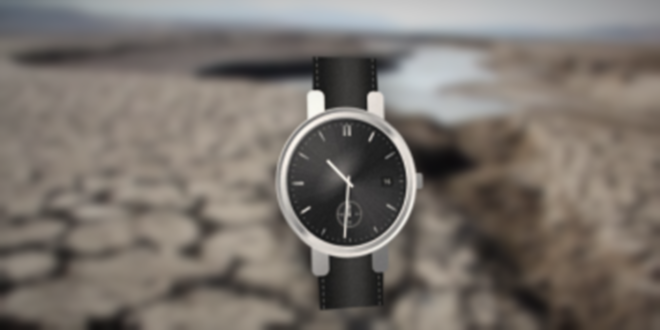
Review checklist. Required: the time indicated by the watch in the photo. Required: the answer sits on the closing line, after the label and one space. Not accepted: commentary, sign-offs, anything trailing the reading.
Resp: 10:31
